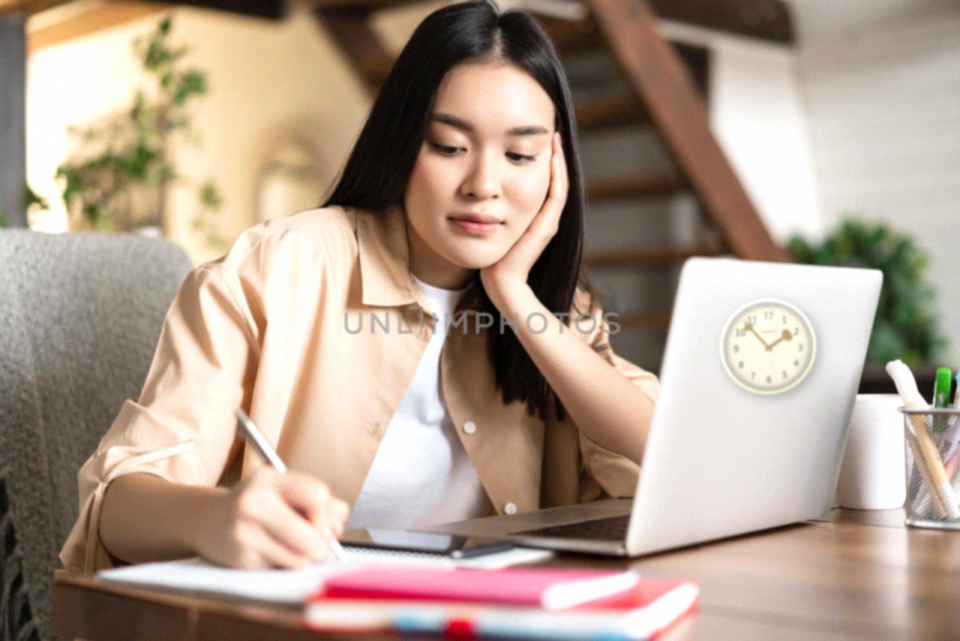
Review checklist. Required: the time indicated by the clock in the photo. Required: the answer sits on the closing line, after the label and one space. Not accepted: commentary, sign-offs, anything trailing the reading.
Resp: 1:53
